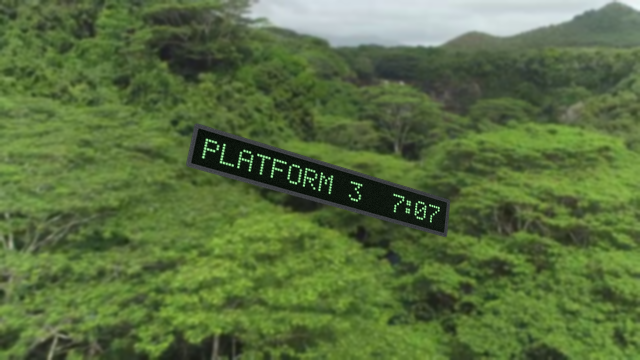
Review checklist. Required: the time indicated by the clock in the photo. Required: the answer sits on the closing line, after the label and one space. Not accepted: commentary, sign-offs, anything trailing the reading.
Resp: 7:07
